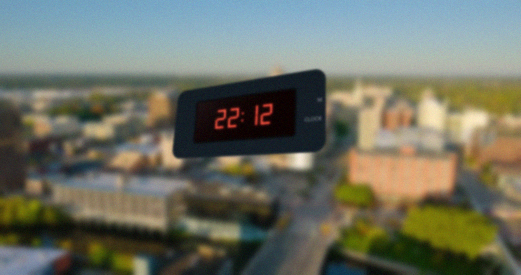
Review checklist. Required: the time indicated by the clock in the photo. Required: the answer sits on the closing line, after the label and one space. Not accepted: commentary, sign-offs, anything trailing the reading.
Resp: 22:12
